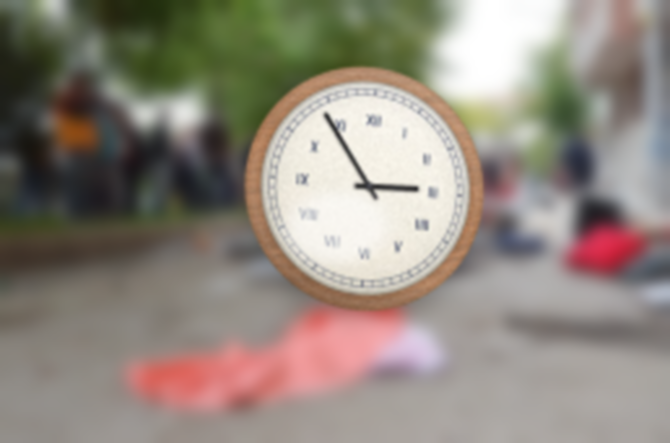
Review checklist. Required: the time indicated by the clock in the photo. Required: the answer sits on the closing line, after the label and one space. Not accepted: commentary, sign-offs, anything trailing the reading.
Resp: 2:54
